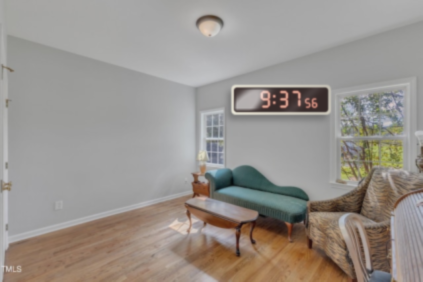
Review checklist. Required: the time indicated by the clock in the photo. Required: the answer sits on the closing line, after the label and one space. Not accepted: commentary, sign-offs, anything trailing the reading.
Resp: 9:37
